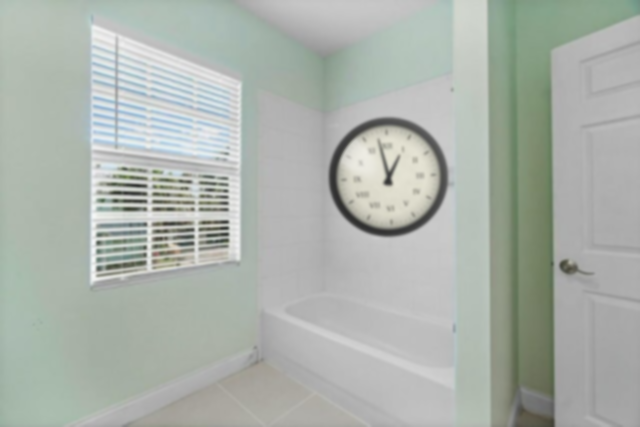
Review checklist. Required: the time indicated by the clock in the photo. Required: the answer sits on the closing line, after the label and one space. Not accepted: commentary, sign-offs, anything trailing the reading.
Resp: 12:58
